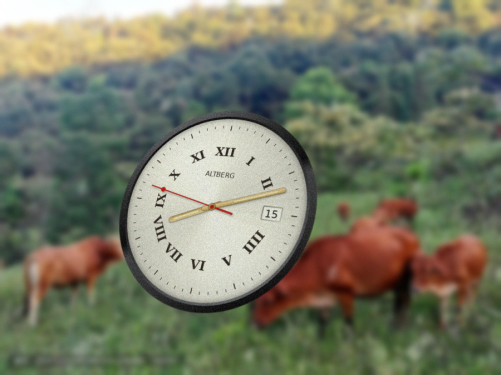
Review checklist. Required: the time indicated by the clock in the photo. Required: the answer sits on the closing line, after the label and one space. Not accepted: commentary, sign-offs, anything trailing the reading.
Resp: 8:11:47
